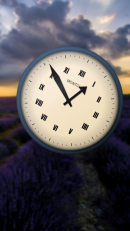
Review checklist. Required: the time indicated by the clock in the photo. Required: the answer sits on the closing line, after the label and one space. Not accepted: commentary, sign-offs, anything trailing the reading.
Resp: 12:51
